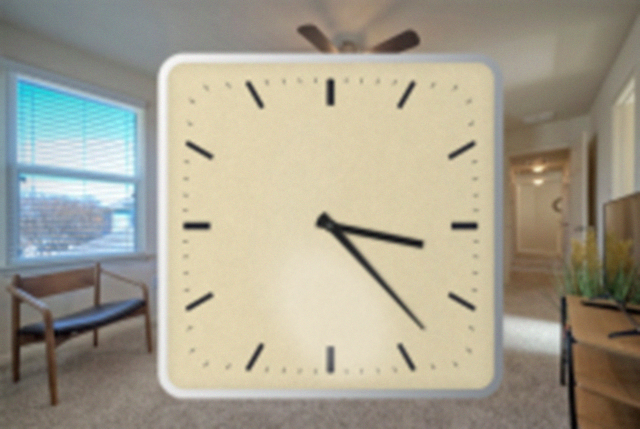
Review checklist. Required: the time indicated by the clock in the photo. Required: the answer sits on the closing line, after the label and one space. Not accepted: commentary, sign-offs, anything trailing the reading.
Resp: 3:23
